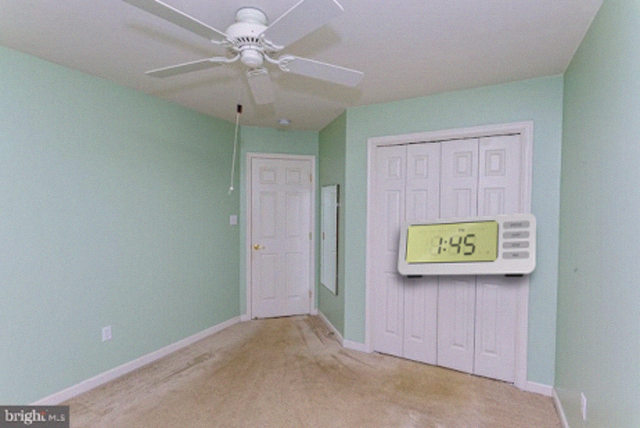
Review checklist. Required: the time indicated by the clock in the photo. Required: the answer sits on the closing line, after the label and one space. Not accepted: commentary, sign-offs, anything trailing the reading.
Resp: 1:45
